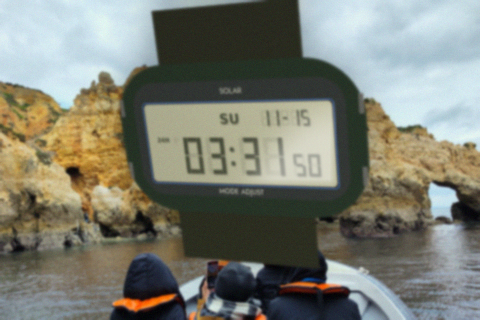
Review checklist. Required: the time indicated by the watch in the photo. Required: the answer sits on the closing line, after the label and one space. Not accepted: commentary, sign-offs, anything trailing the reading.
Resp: 3:31:50
